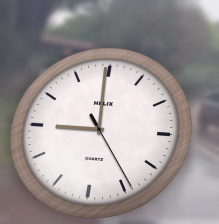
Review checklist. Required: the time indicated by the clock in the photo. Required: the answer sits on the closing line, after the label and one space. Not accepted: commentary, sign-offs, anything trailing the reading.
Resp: 8:59:24
